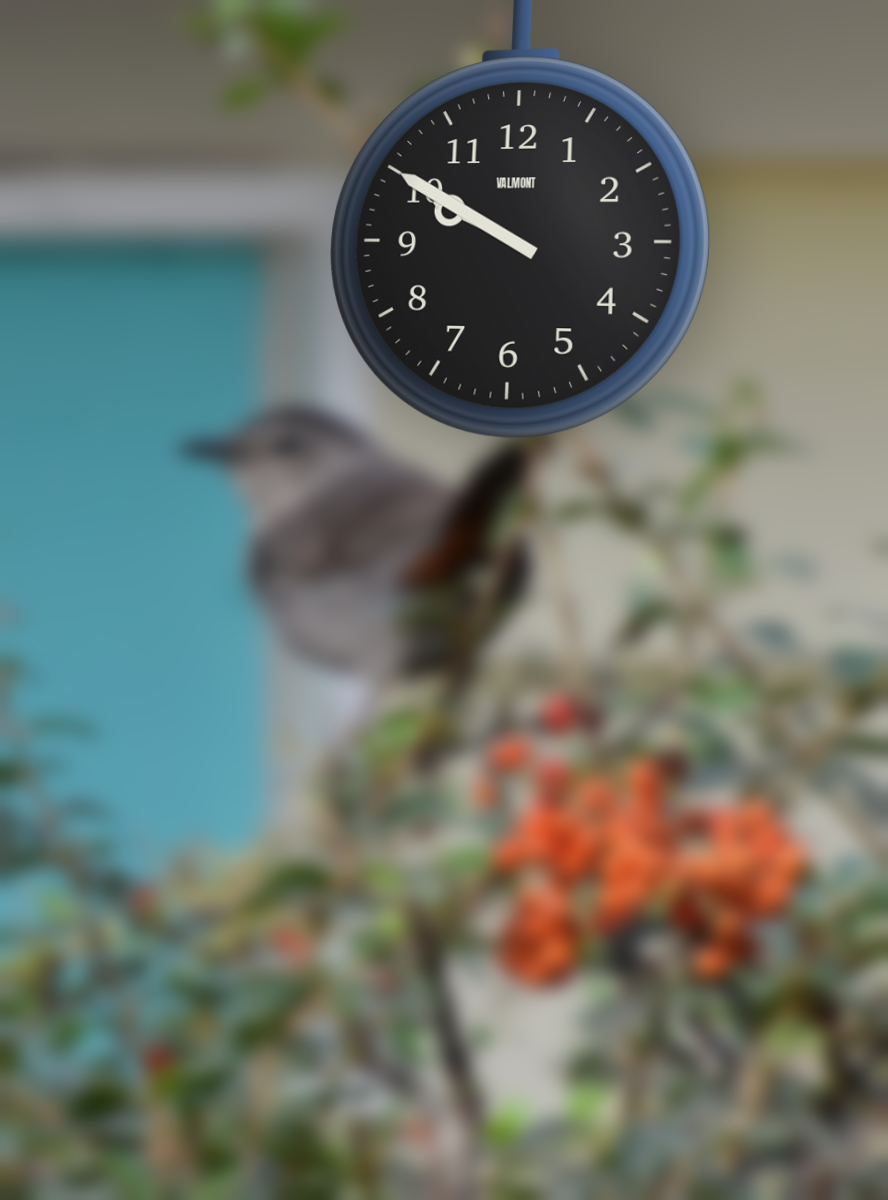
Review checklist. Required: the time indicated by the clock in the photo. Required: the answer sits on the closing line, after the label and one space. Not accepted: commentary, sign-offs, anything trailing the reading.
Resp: 9:50
